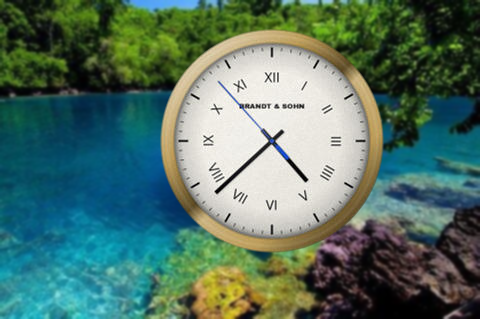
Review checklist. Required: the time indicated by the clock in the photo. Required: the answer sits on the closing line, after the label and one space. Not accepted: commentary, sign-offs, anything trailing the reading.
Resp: 4:37:53
